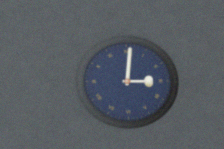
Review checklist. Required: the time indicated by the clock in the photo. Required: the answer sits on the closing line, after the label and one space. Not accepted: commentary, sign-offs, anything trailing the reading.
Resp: 3:01
